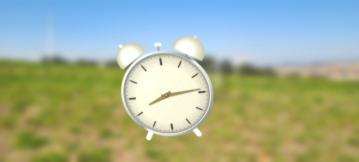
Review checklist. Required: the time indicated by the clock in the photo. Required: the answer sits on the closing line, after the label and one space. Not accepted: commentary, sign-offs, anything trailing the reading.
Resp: 8:14
